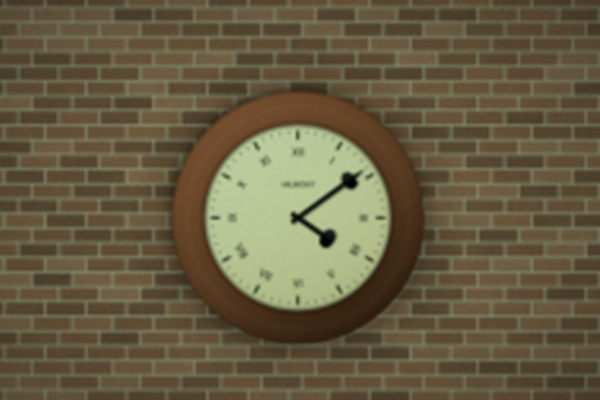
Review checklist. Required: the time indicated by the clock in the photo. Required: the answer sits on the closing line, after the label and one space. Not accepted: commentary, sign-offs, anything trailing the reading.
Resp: 4:09
